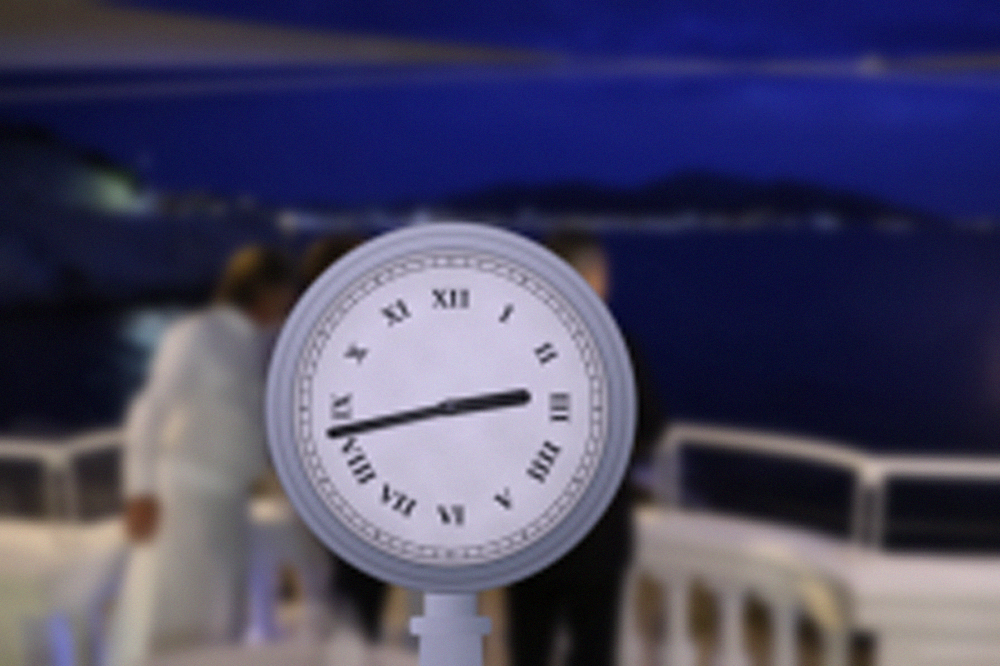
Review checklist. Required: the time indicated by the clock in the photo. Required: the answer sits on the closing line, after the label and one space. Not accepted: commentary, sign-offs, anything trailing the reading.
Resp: 2:43
